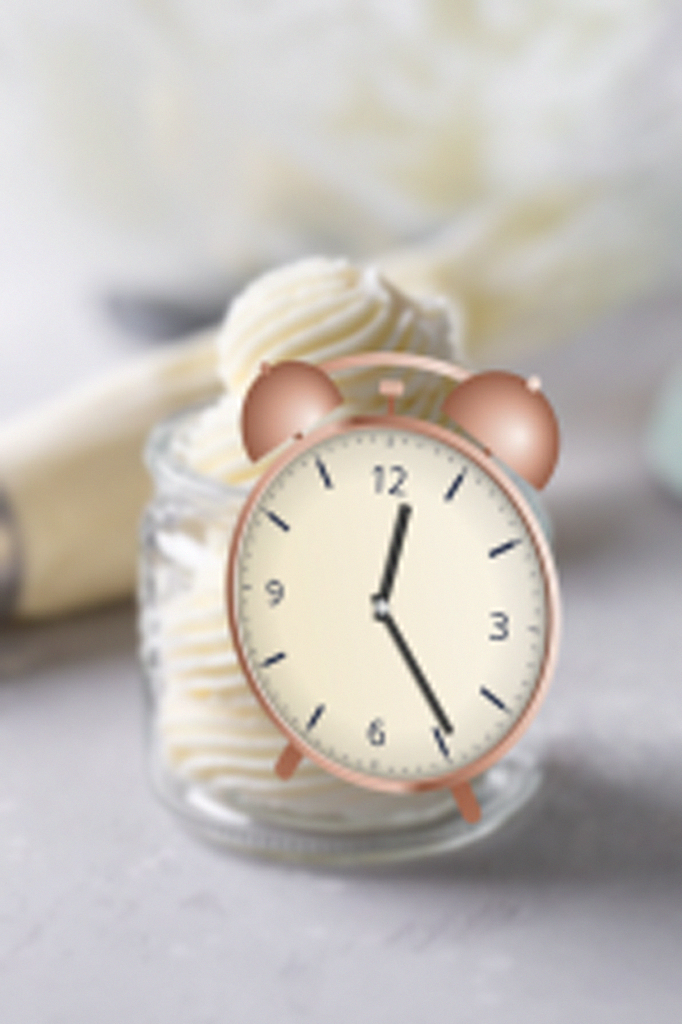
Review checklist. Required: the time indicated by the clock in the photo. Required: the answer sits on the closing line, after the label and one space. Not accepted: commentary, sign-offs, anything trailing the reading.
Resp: 12:24
